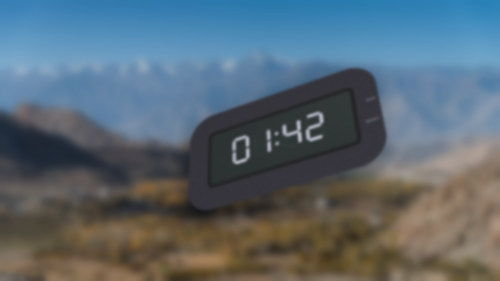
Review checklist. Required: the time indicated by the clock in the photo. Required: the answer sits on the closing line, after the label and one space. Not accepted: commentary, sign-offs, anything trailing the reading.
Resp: 1:42
